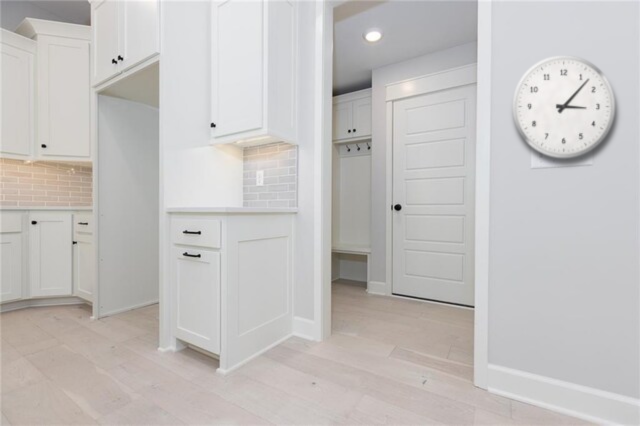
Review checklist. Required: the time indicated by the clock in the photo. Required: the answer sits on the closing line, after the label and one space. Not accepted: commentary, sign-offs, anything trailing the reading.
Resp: 3:07
